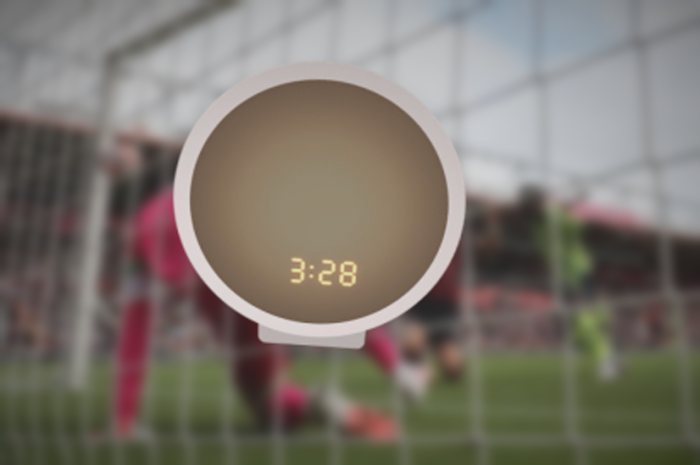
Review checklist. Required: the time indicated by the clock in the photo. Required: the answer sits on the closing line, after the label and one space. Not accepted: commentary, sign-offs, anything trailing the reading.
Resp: 3:28
